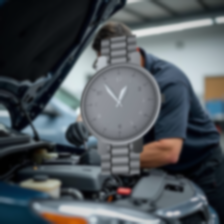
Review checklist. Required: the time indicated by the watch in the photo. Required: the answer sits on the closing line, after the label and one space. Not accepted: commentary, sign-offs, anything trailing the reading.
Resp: 12:54
